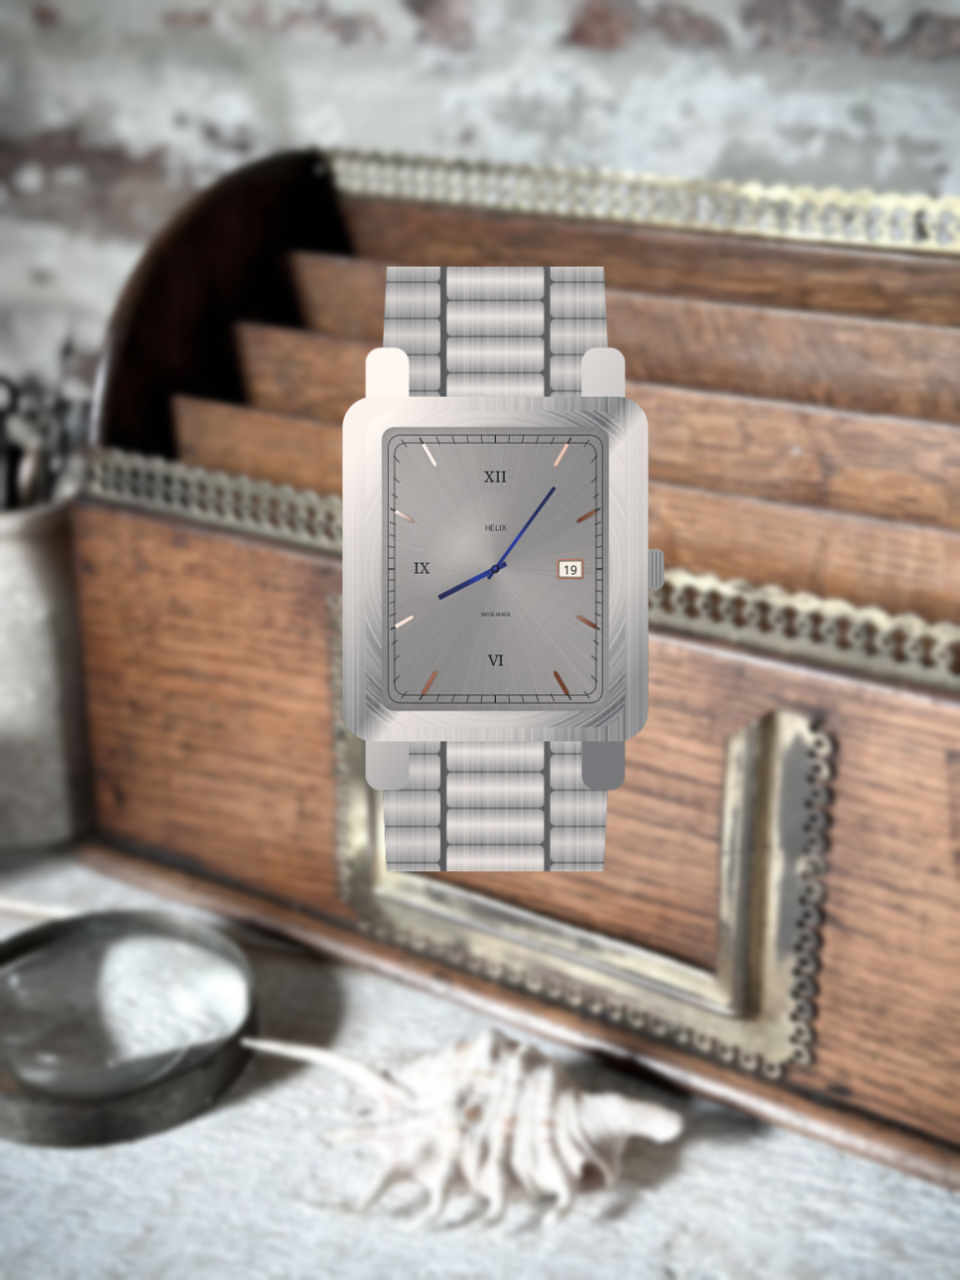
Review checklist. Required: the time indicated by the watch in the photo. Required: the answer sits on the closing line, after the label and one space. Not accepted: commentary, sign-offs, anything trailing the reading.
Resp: 8:06
